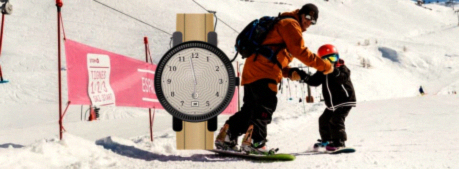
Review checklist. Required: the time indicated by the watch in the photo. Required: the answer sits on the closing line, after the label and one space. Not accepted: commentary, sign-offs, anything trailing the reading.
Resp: 5:58
